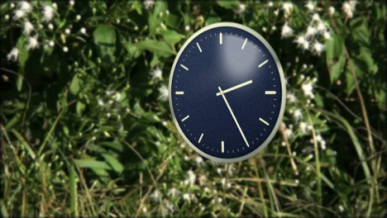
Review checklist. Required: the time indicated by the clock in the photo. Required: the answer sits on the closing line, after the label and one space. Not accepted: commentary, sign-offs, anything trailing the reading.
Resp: 2:25
